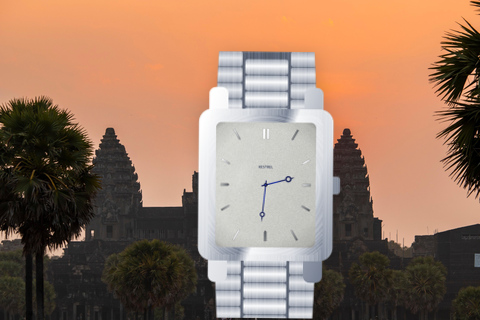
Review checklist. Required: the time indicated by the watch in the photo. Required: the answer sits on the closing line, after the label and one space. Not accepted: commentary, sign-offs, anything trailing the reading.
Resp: 2:31
